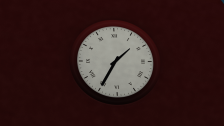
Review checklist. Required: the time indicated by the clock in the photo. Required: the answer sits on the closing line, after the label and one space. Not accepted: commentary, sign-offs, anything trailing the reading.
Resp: 1:35
